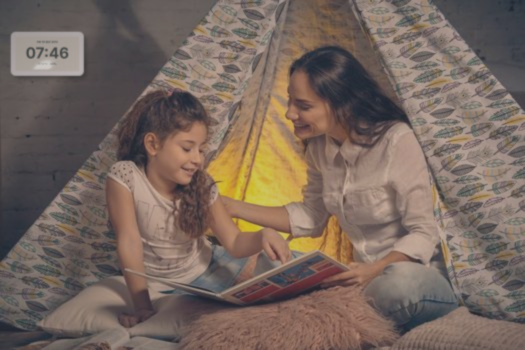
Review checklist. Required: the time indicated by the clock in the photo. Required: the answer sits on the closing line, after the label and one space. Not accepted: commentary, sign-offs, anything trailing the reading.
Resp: 7:46
